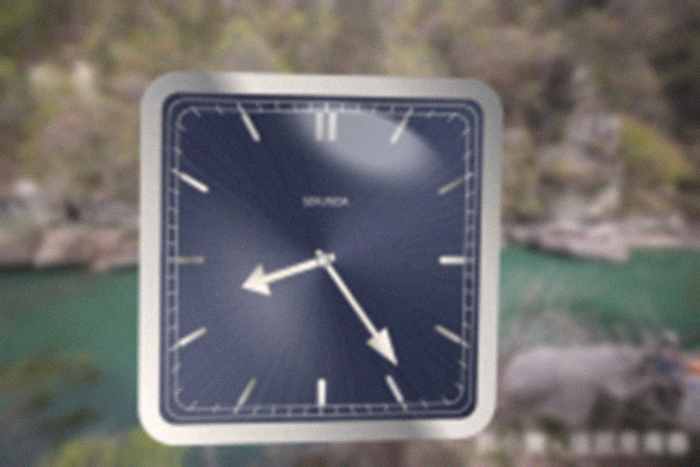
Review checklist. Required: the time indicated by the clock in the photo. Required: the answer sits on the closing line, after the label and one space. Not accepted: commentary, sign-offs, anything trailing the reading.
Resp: 8:24
